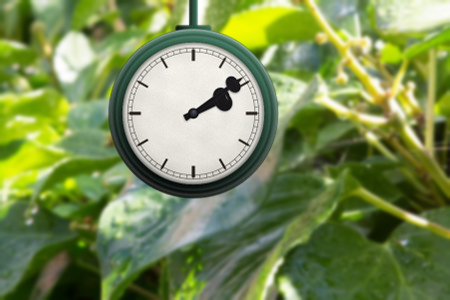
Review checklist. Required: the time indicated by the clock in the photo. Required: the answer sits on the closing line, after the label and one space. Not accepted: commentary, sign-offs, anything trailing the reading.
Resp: 2:09
